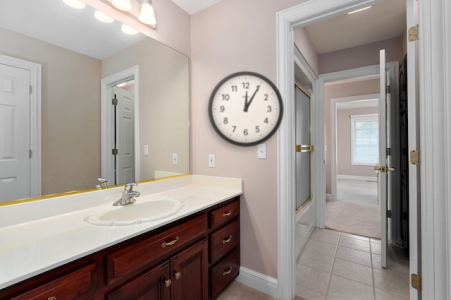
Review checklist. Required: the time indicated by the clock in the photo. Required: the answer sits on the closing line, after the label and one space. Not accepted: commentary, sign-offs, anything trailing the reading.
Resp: 12:05
